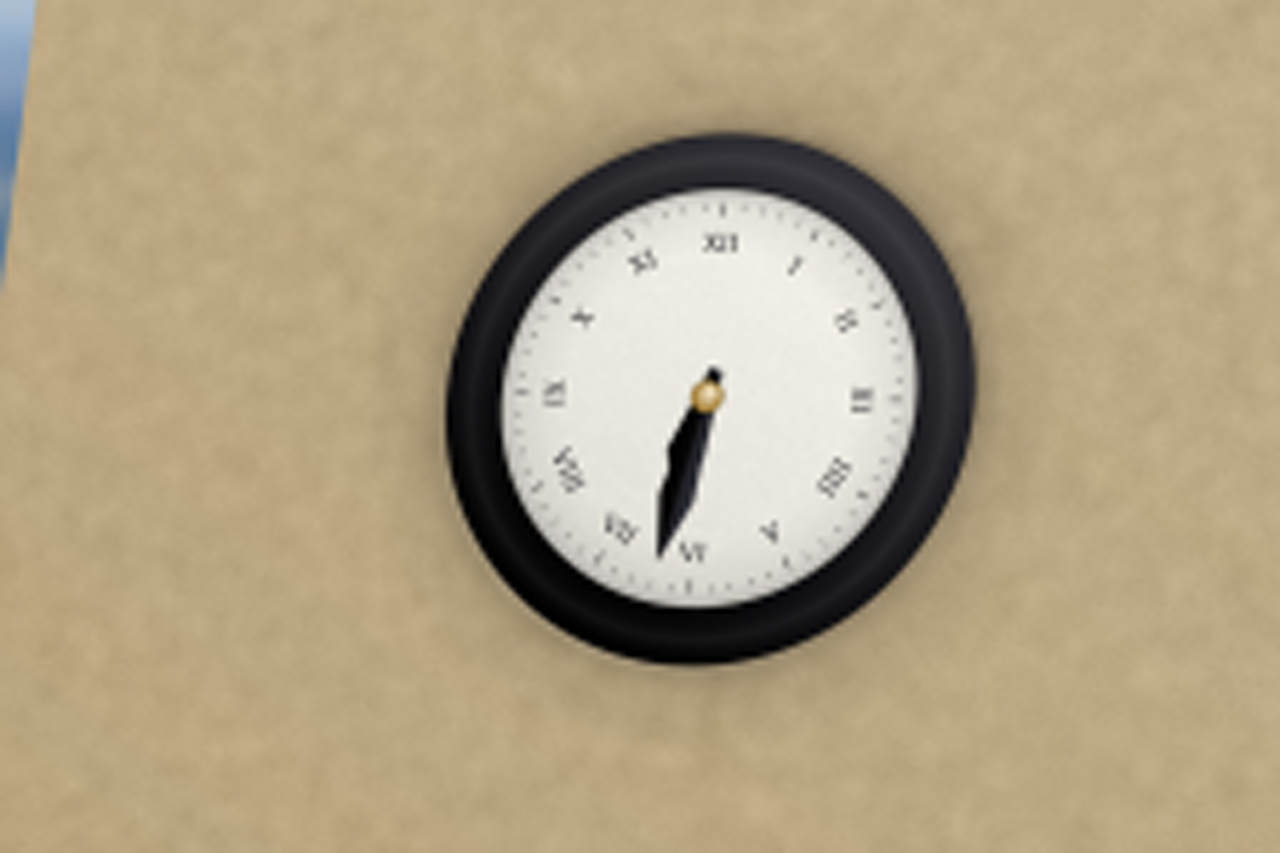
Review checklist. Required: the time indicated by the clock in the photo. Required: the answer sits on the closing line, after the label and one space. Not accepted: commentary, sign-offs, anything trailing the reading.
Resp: 6:32
